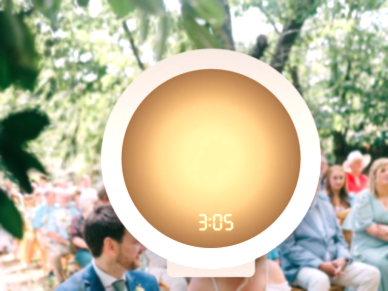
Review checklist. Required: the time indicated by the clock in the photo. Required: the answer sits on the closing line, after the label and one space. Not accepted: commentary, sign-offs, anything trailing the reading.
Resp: 3:05
